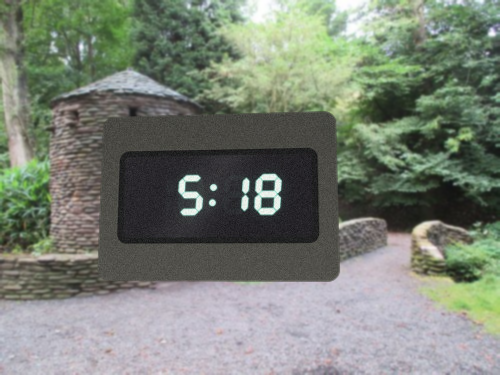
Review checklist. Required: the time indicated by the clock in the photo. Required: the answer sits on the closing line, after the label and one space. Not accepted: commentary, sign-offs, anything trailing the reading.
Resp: 5:18
